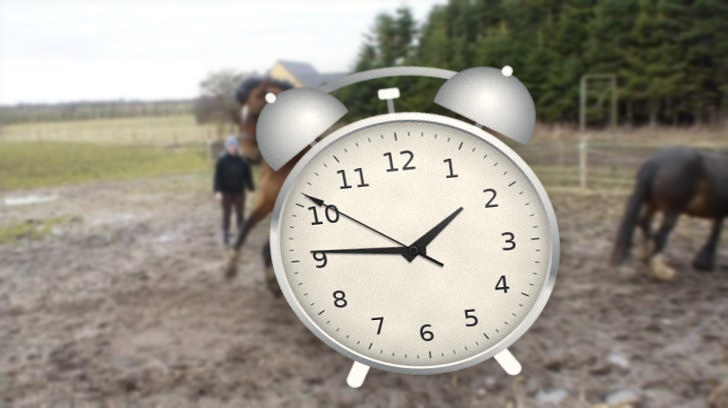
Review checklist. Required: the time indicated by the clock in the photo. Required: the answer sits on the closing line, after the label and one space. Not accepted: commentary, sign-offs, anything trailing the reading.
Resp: 1:45:51
